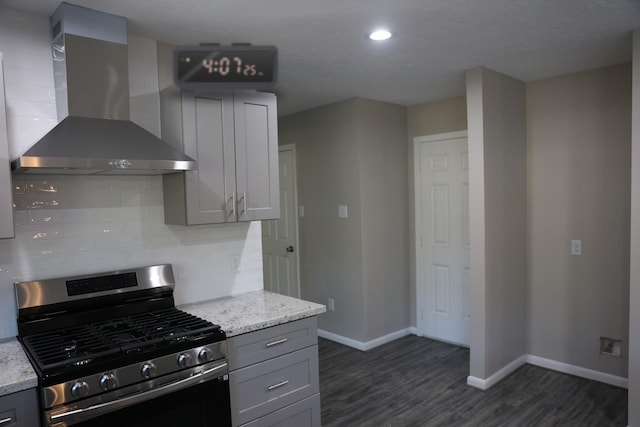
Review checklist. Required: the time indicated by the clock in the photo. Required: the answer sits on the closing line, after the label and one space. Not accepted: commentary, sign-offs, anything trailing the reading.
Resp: 4:07
